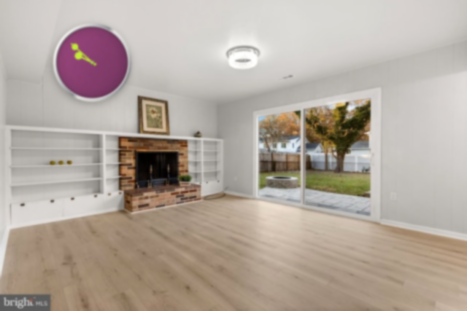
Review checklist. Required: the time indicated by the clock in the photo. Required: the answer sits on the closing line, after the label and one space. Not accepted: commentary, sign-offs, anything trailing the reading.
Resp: 9:52
